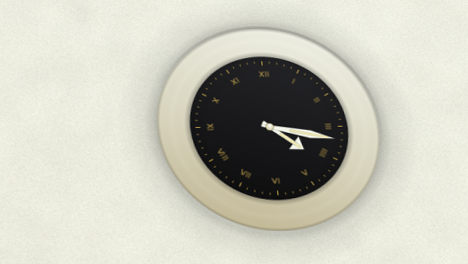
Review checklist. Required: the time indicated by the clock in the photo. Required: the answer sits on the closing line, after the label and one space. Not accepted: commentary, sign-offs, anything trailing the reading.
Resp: 4:17
